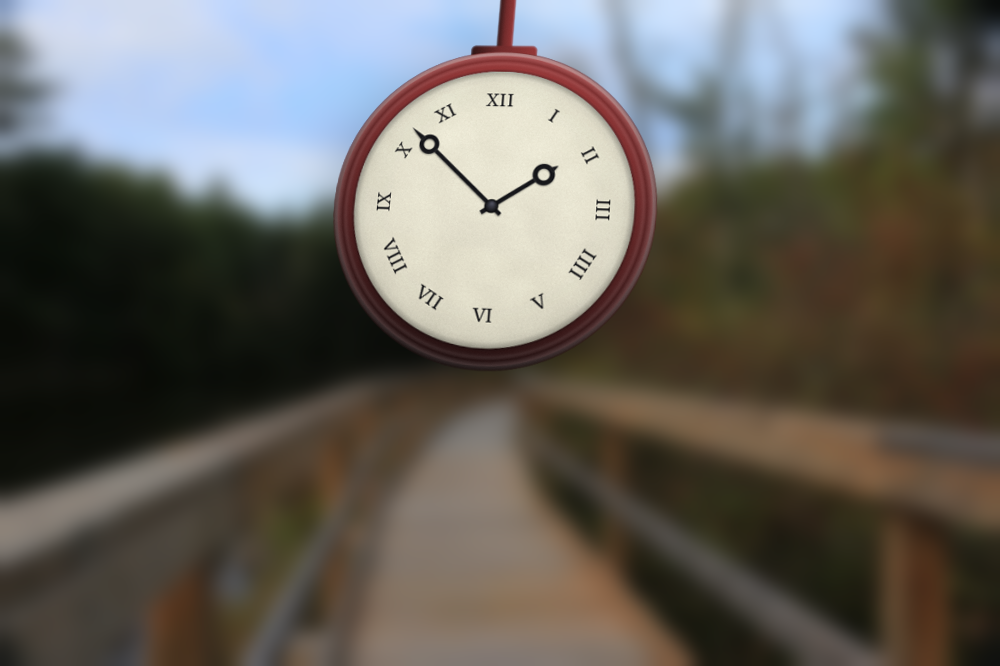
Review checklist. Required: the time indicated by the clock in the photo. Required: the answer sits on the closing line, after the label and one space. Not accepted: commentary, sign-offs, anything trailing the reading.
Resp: 1:52
